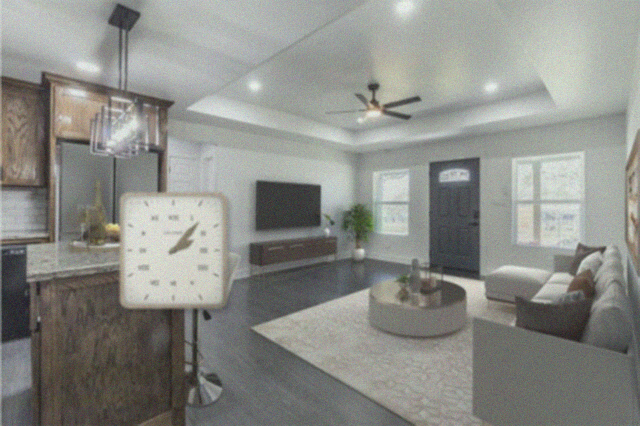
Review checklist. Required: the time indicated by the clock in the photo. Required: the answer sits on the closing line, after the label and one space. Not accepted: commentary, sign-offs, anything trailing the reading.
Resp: 2:07
